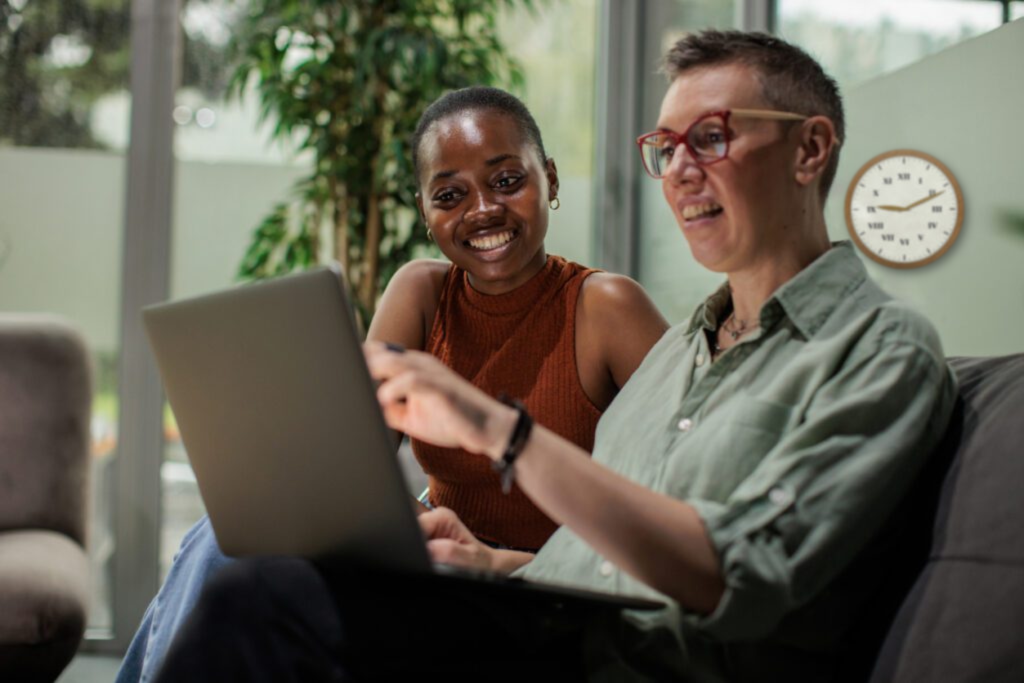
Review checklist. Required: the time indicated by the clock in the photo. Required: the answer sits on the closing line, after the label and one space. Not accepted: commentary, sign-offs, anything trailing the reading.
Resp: 9:11
